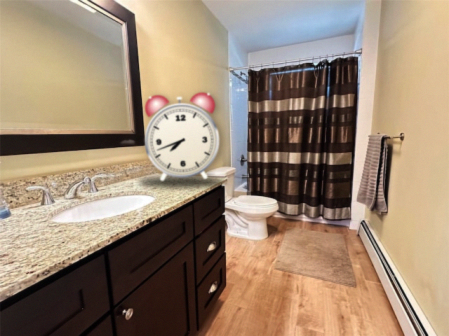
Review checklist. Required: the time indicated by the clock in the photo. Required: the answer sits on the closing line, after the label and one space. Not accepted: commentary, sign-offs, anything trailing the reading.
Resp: 7:42
